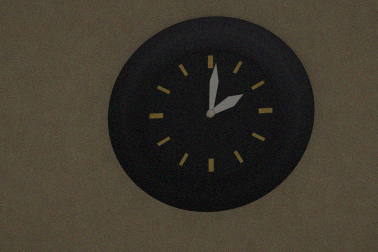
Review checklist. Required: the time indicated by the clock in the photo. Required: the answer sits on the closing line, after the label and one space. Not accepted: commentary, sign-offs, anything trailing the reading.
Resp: 2:01
